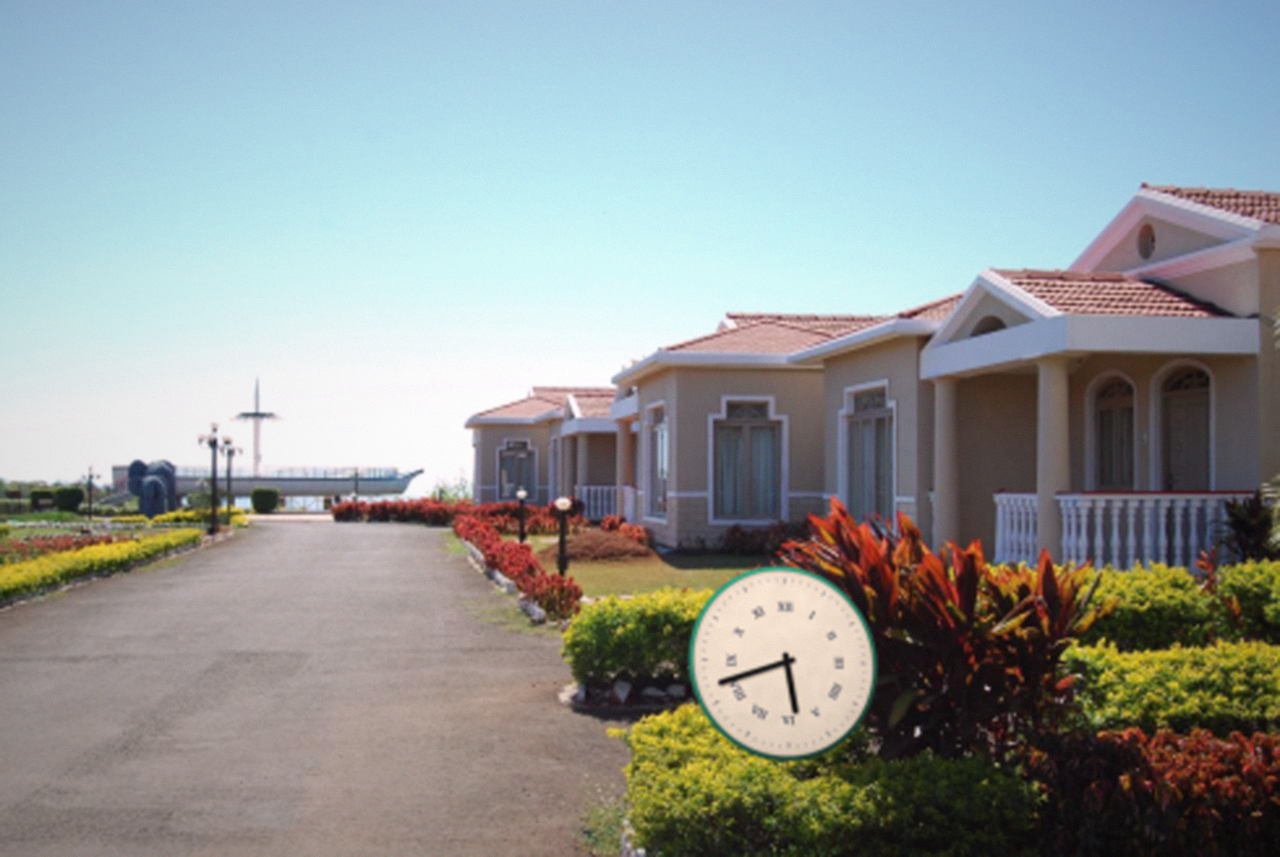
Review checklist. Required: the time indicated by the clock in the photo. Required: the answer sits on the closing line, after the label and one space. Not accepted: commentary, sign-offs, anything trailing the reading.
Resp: 5:42
